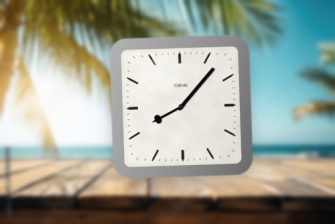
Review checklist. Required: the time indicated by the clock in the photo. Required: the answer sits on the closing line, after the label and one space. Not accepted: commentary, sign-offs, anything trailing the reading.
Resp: 8:07
